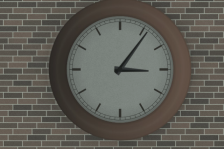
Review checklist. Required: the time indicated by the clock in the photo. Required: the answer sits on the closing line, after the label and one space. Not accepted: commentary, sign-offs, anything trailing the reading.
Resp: 3:06
